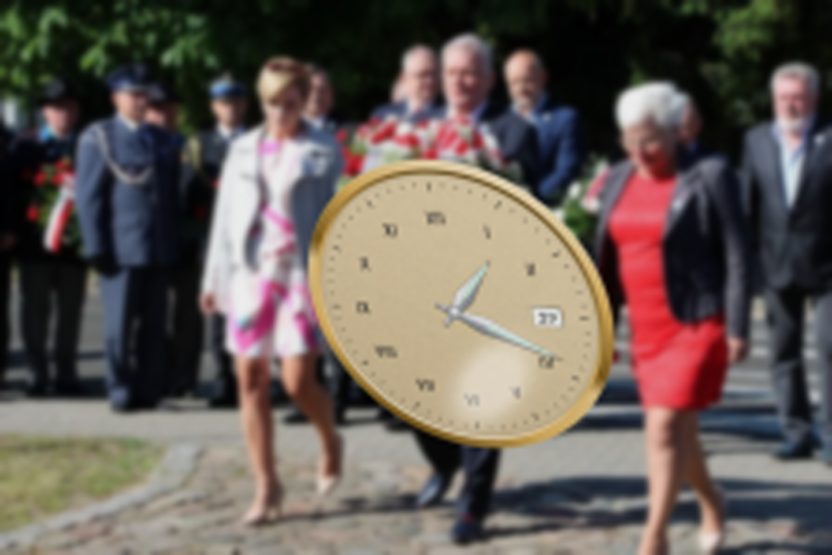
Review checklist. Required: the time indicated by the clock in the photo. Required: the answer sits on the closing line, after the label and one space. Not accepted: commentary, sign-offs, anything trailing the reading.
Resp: 1:19
